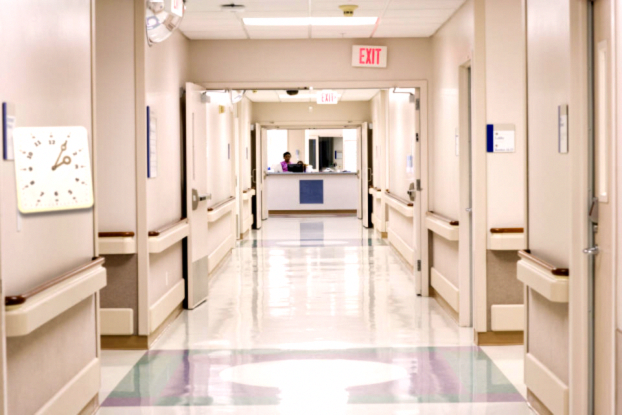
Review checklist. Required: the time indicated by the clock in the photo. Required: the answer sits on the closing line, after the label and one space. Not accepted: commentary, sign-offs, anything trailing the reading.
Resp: 2:05
